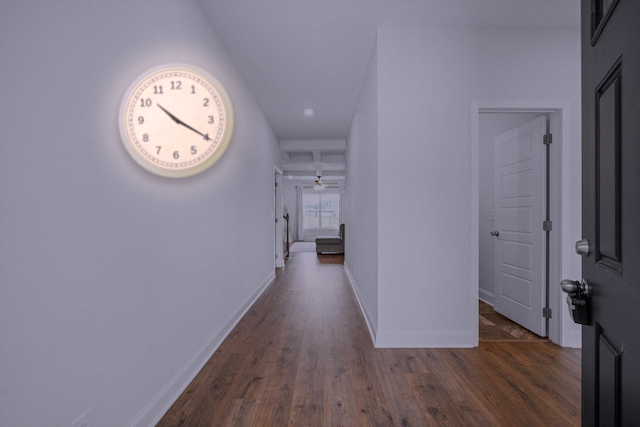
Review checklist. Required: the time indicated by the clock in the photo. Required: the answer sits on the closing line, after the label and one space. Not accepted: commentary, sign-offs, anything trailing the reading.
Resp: 10:20
